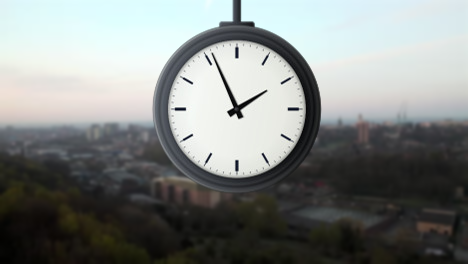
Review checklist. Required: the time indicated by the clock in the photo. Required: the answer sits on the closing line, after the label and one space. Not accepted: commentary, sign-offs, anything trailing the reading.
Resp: 1:56
